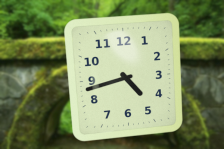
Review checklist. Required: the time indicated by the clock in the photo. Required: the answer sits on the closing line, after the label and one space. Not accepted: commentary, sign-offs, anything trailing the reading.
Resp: 4:43
